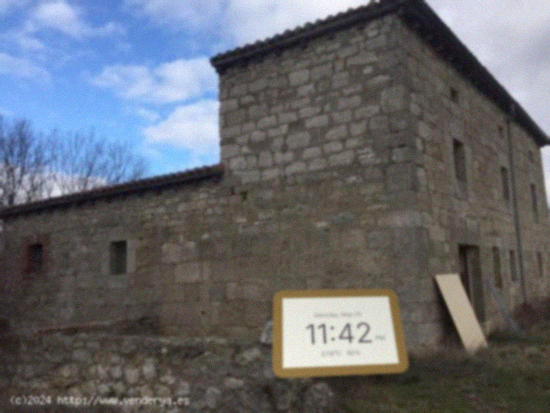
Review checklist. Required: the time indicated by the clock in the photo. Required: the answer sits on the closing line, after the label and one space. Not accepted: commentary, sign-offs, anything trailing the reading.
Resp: 11:42
